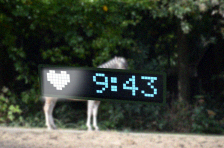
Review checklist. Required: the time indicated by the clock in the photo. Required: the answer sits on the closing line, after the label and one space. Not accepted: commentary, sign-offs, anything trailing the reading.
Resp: 9:43
